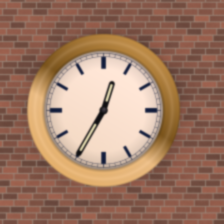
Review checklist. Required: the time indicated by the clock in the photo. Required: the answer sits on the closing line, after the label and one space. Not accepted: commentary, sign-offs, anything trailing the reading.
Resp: 12:35
